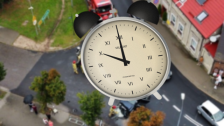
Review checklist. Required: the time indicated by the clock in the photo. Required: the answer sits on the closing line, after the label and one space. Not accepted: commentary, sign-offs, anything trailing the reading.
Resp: 10:00
